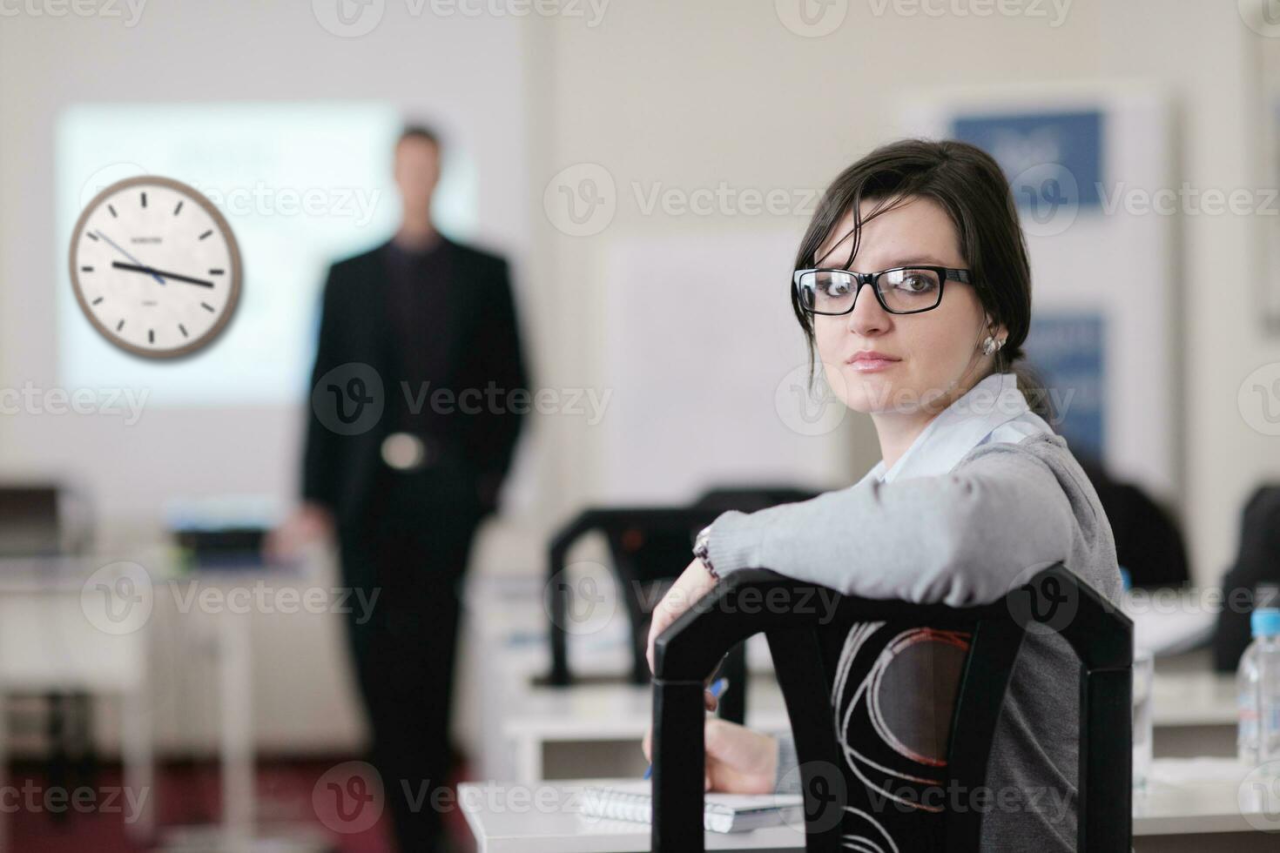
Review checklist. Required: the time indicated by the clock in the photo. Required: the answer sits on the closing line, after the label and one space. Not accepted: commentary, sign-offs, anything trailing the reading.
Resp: 9:16:51
